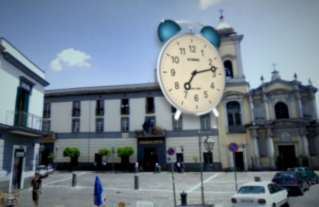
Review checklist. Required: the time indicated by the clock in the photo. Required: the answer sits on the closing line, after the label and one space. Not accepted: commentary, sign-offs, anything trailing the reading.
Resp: 7:13
